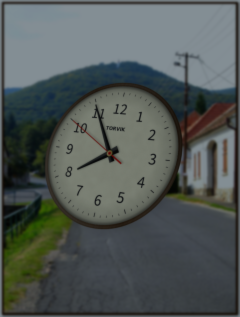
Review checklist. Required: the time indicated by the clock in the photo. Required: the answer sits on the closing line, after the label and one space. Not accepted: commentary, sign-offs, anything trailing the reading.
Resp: 7:54:50
